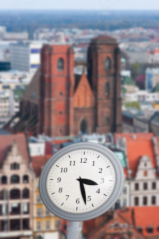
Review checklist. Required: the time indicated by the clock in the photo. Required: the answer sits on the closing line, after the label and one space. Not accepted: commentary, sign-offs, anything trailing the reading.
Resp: 3:27
